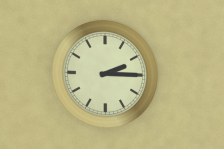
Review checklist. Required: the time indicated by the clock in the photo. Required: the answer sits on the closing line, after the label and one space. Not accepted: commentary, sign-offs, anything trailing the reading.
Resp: 2:15
